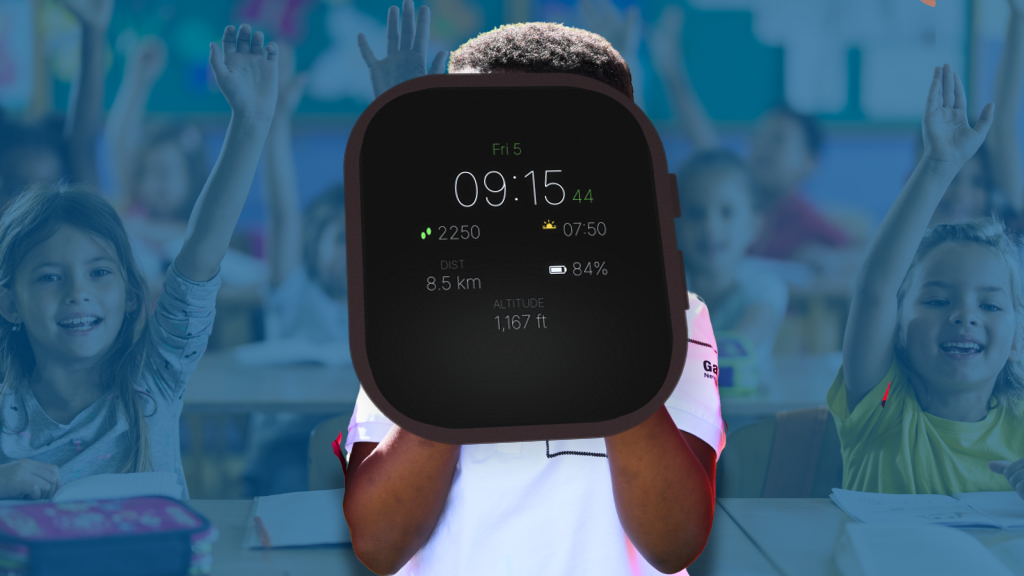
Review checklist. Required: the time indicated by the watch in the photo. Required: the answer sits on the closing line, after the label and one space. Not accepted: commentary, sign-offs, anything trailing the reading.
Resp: 9:15:44
